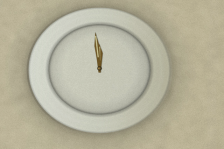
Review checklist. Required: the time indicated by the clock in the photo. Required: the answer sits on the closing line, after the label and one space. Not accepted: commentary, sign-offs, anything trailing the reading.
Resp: 11:59
